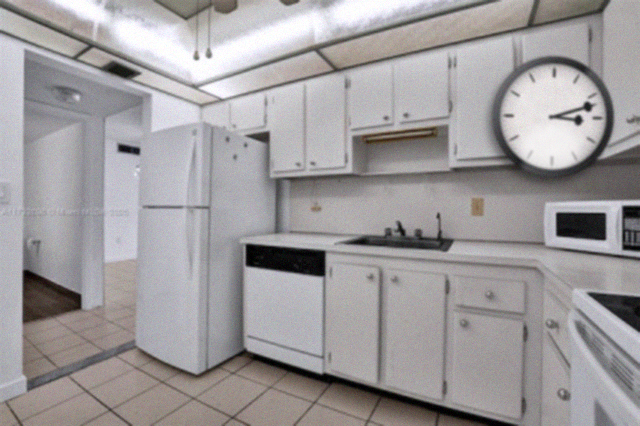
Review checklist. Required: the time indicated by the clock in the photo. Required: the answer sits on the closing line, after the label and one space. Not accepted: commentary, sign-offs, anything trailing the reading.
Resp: 3:12
